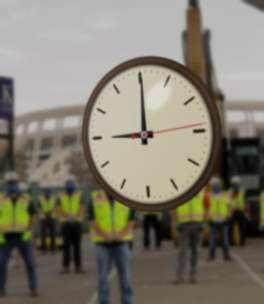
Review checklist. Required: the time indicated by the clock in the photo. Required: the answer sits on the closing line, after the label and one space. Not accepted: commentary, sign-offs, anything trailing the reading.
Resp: 9:00:14
